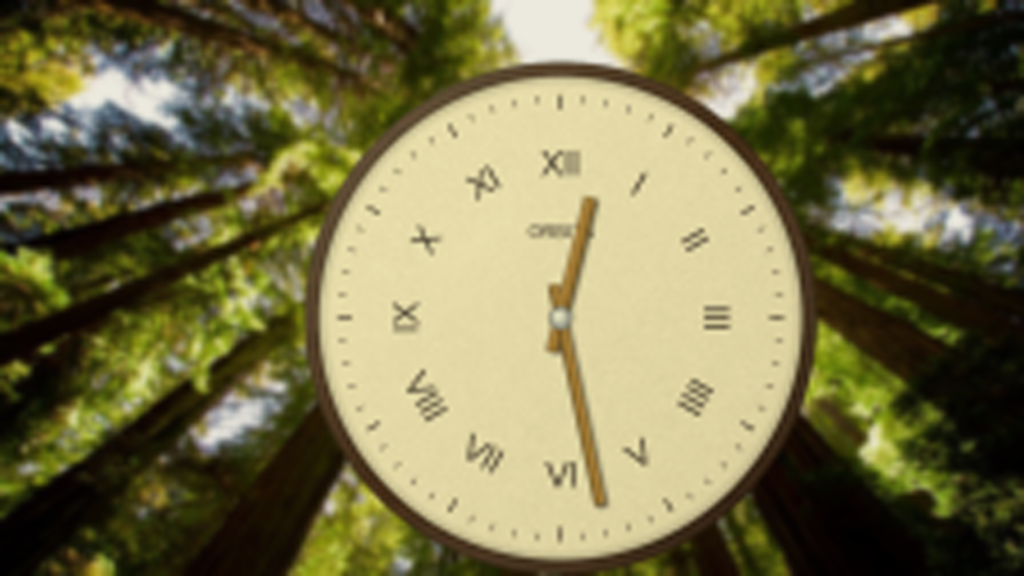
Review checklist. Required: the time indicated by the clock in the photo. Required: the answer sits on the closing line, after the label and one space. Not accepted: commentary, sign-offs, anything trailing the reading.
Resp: 12:28
